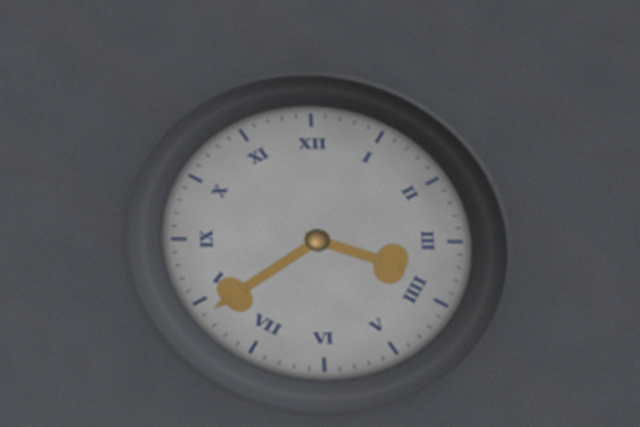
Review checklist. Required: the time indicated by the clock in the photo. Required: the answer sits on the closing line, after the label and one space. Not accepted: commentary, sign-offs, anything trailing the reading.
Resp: 3:39
